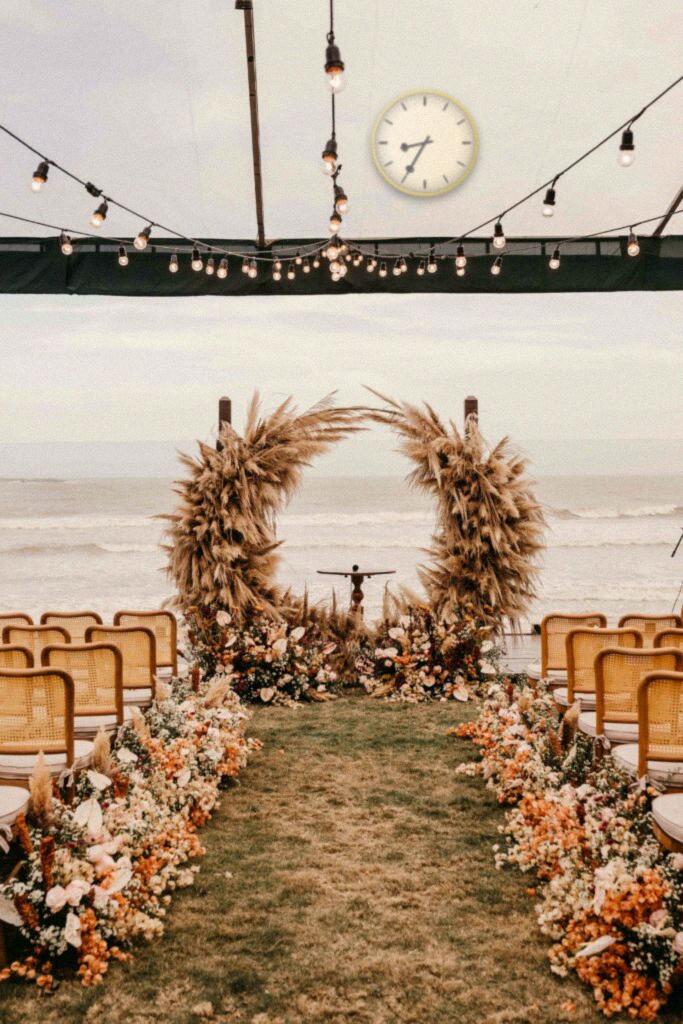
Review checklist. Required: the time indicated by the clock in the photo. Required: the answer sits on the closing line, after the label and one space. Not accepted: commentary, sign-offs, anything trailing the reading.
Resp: 8:35
